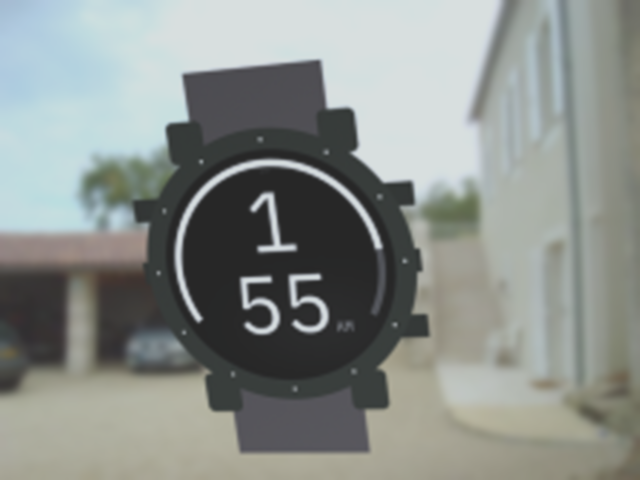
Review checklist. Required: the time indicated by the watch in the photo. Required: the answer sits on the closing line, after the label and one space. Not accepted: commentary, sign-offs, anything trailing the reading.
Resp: 1:55
